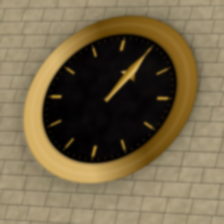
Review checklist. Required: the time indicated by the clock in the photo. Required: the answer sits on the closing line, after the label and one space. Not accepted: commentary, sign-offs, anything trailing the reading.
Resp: 1:05
